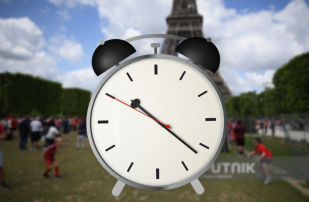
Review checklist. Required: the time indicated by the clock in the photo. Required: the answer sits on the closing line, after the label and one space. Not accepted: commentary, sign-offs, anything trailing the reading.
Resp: 10:21:50
